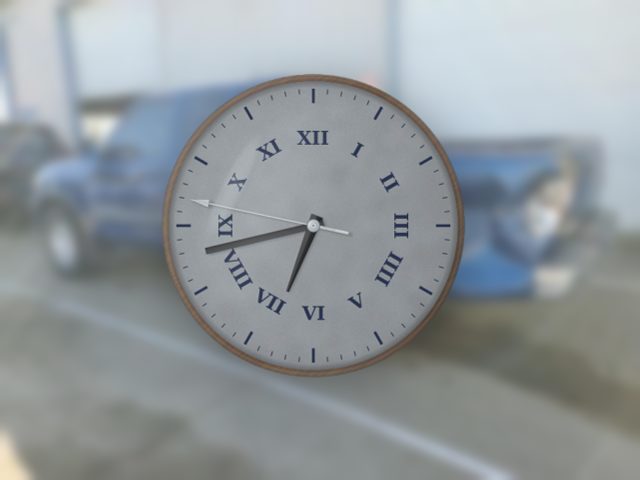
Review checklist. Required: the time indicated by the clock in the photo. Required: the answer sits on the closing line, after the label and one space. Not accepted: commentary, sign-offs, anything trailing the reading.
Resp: 6:42:47
